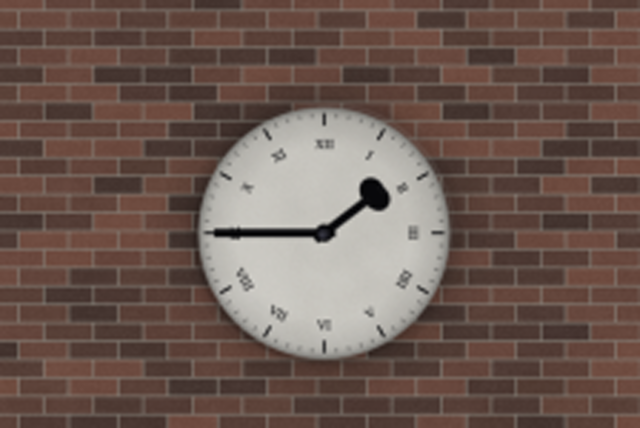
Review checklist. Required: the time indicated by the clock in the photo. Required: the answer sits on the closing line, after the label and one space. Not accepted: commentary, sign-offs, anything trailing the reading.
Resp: 1:45
